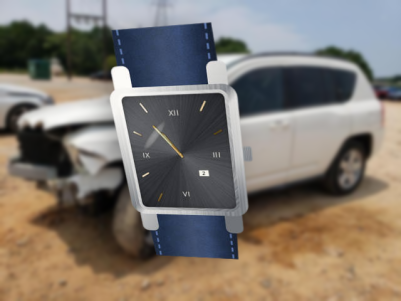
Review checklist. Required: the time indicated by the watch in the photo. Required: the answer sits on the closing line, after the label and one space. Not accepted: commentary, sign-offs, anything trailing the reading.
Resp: 10:54
